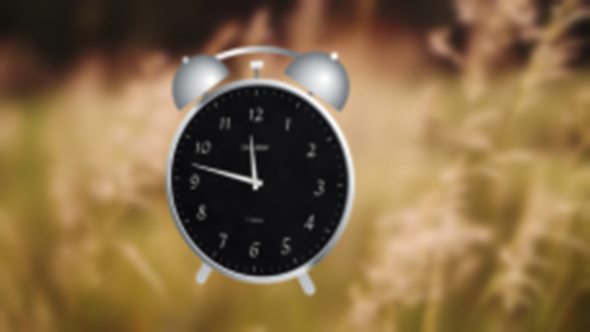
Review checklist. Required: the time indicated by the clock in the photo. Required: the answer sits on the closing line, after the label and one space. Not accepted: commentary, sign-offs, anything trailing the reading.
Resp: 11:47
